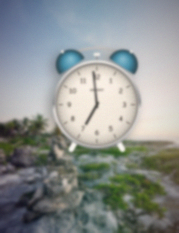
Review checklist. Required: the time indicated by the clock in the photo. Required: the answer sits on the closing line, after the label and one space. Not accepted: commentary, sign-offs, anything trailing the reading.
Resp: 6:59
